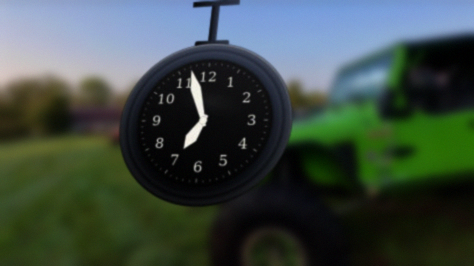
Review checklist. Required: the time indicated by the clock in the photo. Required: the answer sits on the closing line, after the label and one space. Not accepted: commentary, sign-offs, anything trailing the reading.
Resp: 6:57
